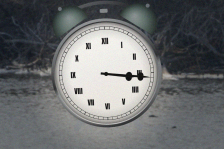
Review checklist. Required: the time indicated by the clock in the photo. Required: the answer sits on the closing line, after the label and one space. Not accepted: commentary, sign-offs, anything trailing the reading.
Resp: 3:16
